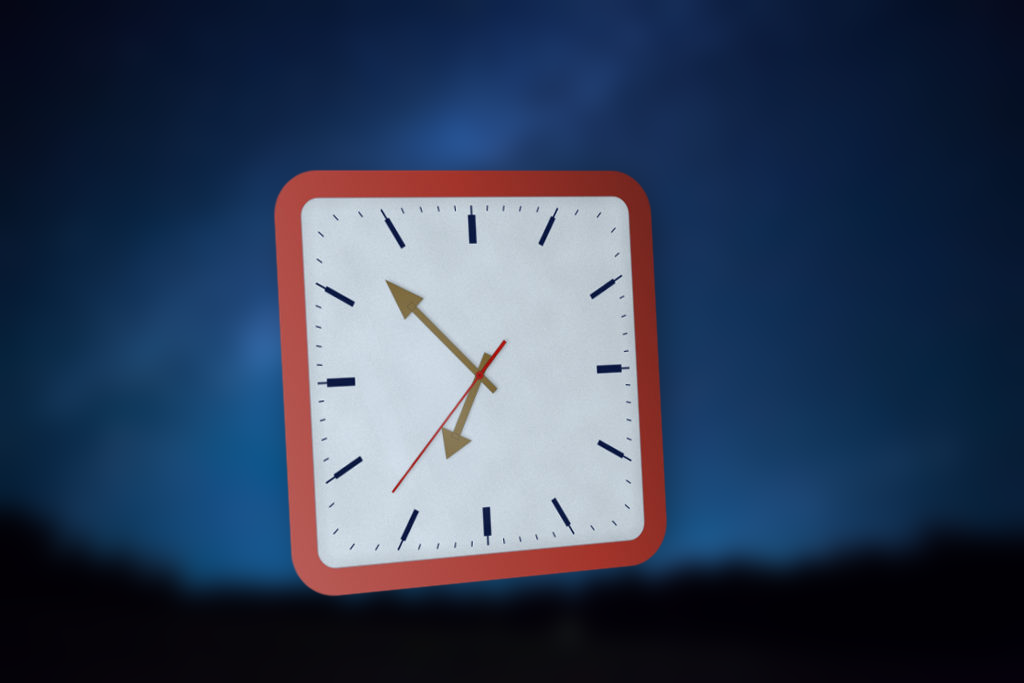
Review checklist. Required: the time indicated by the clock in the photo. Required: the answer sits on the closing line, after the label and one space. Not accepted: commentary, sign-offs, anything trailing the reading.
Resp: 6:52:37
